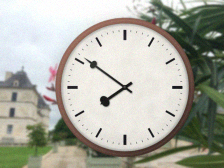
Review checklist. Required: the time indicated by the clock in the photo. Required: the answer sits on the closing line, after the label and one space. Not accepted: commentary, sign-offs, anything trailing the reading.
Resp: 7:51
